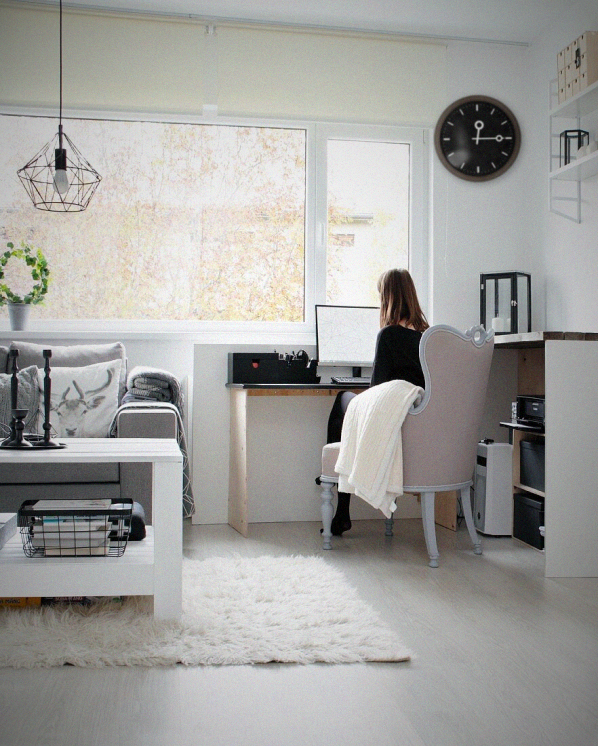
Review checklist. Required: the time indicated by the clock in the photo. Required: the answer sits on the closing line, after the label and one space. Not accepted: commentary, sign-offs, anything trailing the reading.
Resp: 12:15
